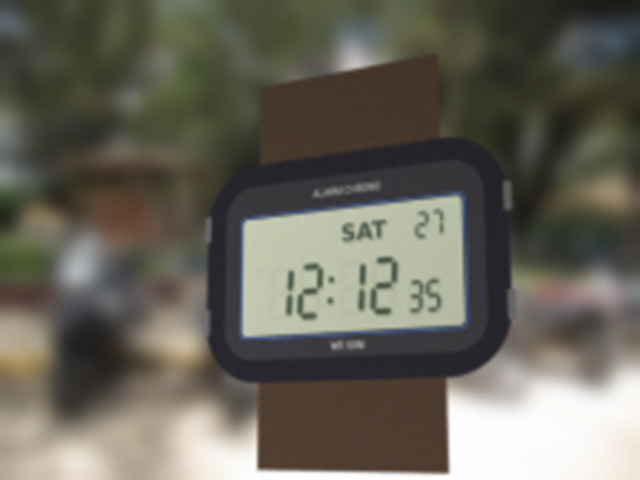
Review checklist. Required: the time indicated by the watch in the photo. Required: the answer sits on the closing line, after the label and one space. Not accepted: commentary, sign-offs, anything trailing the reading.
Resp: 12:12:35
